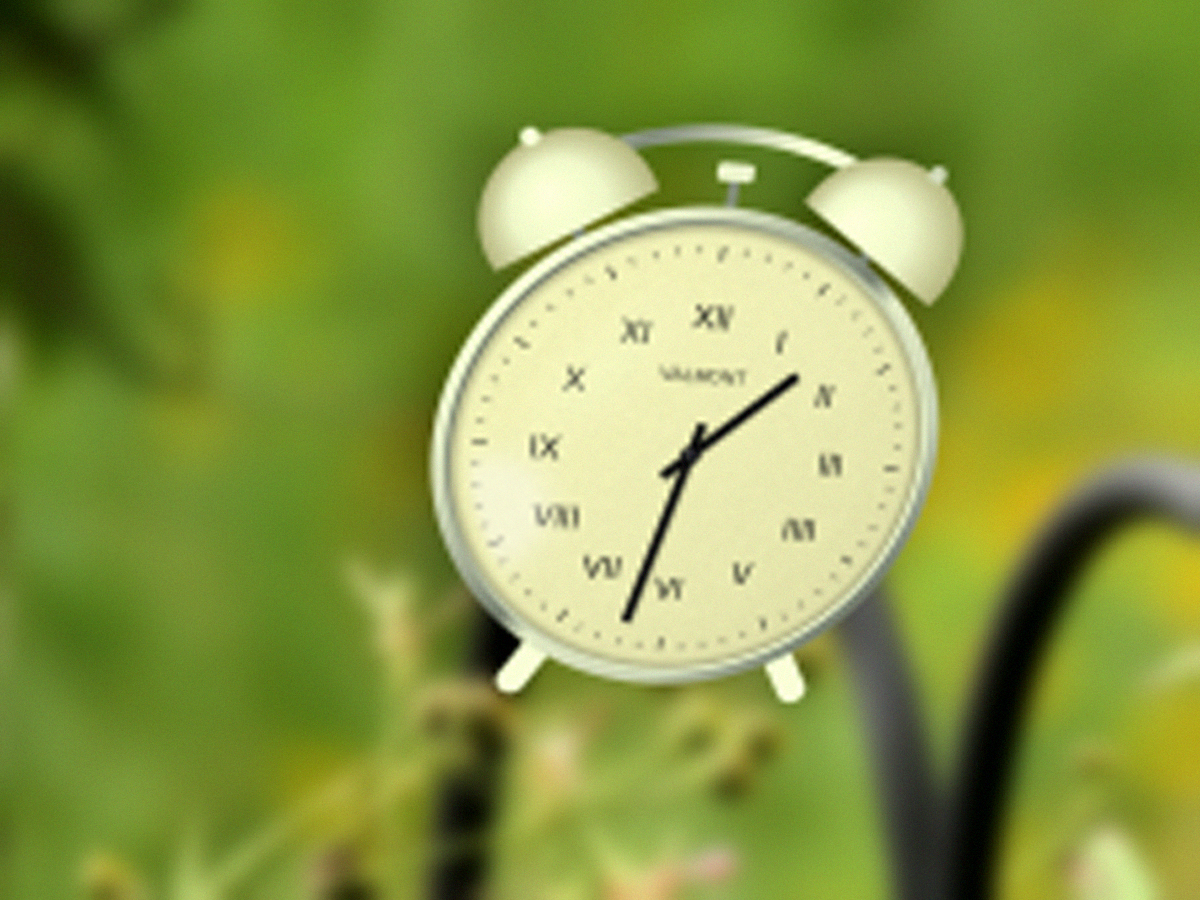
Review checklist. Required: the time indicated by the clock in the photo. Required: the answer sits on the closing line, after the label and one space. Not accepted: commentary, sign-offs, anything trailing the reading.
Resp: 1:32
